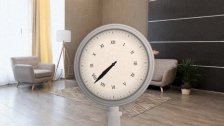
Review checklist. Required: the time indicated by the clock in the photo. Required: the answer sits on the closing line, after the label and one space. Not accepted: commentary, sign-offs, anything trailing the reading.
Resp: 7:38
